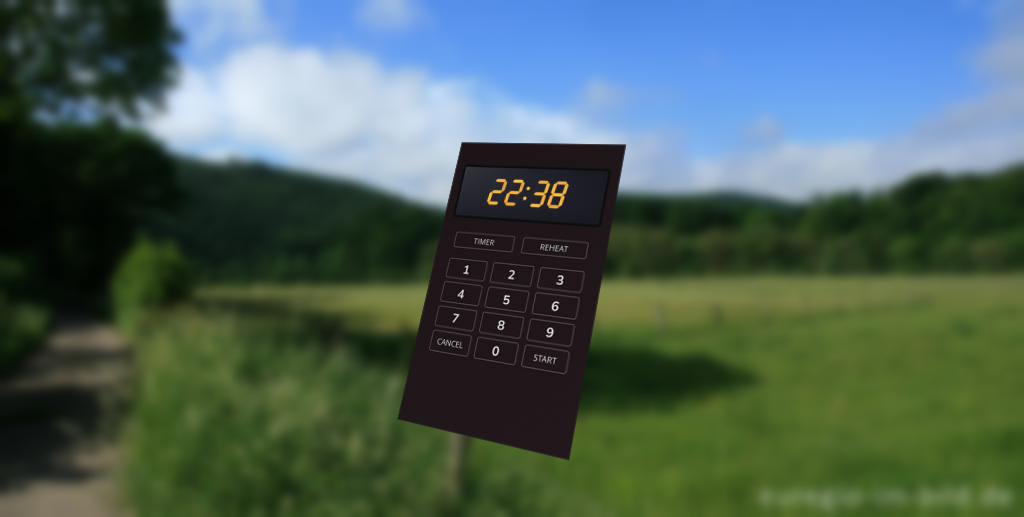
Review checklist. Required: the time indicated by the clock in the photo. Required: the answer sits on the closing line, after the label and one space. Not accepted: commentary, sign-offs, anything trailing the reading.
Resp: 22:38
